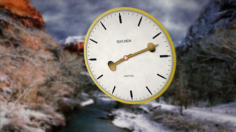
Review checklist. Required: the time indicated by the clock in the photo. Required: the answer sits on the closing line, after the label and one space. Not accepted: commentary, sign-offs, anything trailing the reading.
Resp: 8:12
